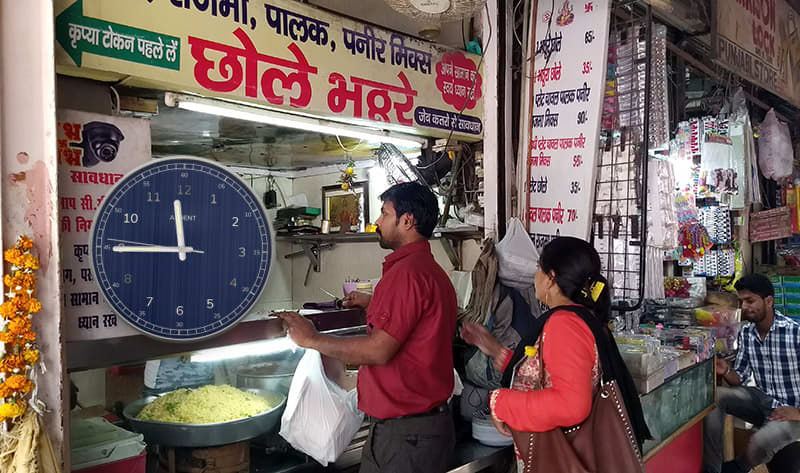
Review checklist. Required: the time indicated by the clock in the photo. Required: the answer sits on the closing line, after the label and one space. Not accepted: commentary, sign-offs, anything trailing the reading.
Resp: 11:44:46
